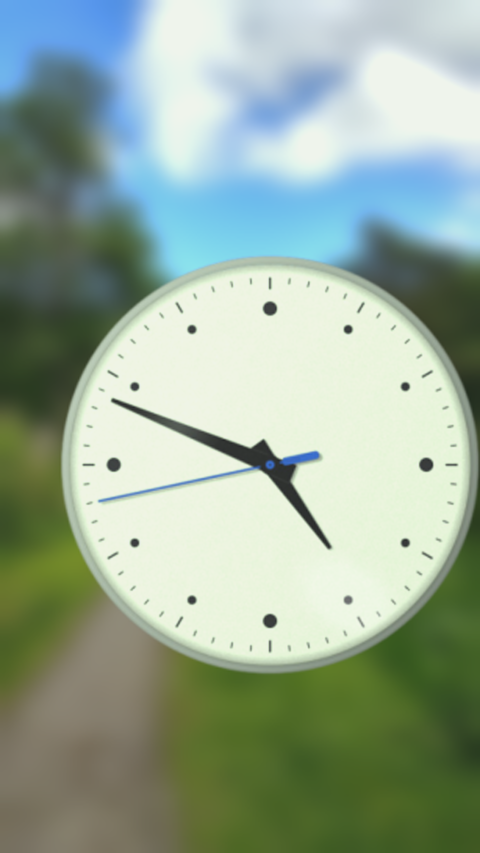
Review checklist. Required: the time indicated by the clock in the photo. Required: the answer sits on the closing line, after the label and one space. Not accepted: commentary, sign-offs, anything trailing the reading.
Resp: 4:48:43
